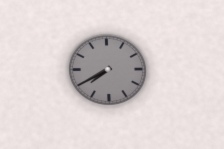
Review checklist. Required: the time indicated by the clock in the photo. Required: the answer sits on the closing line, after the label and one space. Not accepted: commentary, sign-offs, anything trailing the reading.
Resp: 7:40
